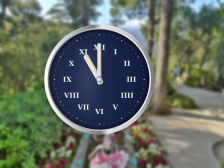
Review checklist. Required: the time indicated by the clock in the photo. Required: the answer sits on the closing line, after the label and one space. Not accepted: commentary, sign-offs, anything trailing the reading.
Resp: 11:00
